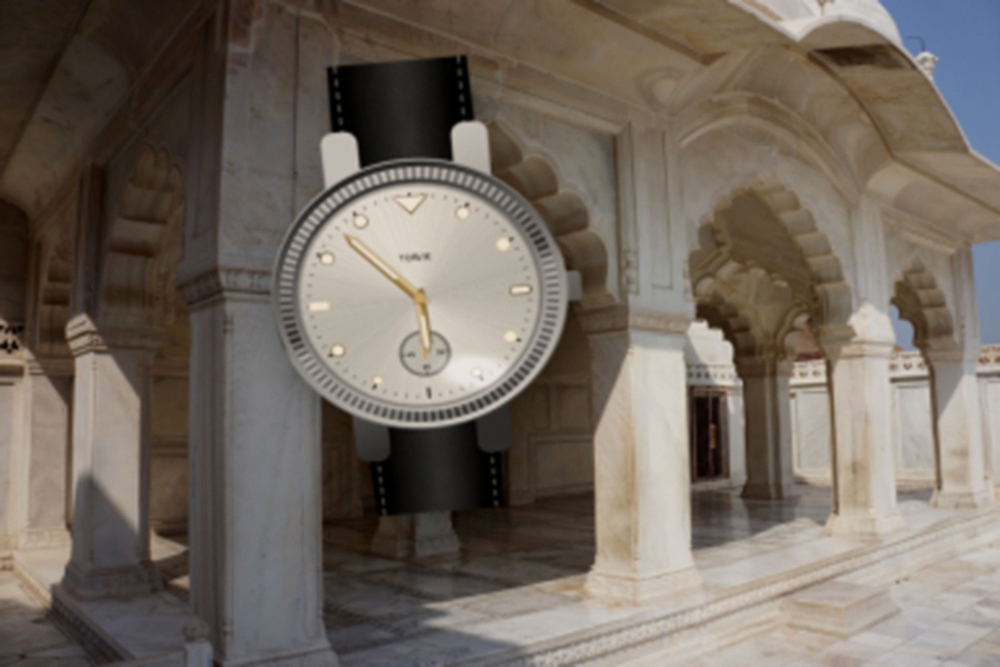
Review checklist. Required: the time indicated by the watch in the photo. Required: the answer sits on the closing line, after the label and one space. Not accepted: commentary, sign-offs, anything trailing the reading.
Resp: 5:53
